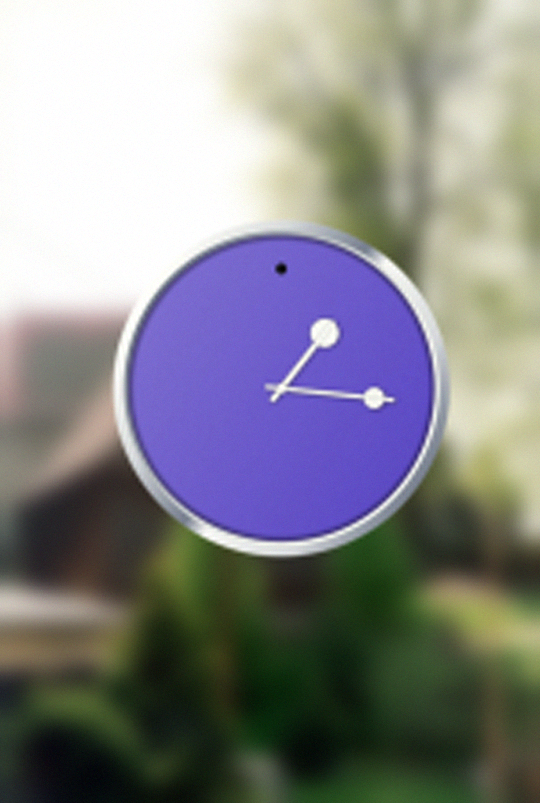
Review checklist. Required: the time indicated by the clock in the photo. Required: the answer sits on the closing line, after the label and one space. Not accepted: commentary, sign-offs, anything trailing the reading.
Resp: 1:16
